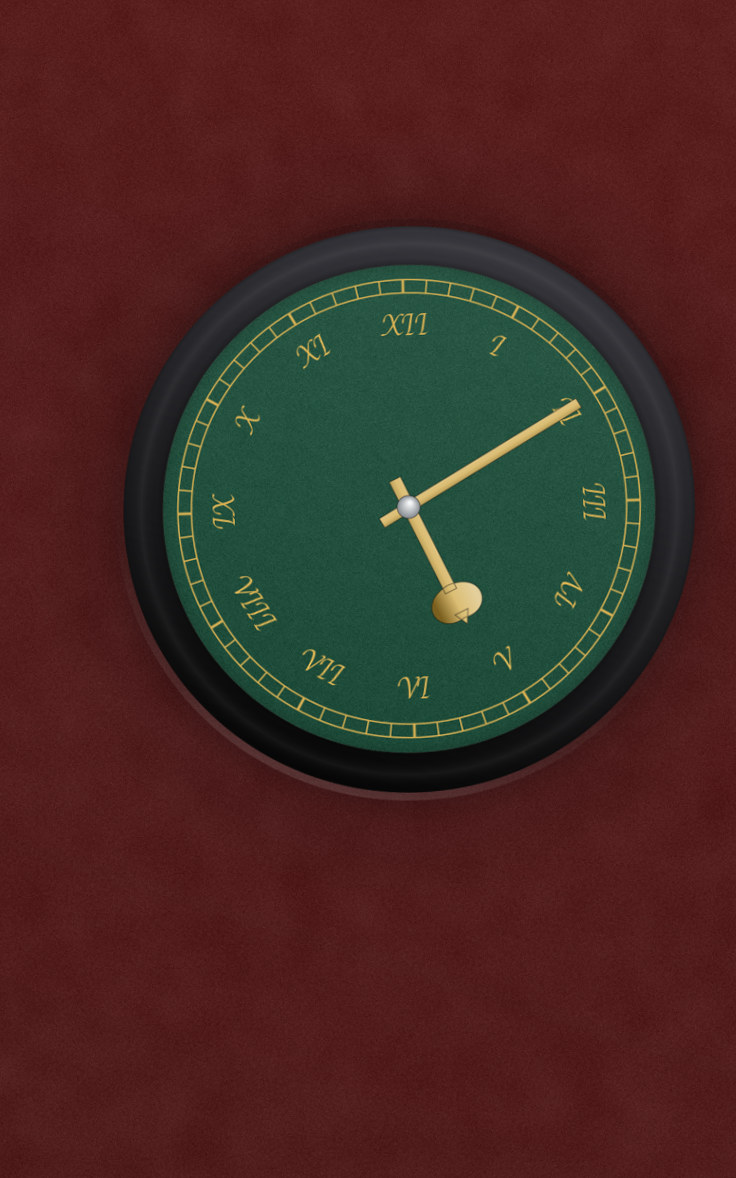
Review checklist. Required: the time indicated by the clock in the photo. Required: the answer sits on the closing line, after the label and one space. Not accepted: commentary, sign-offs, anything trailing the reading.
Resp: 5:10
